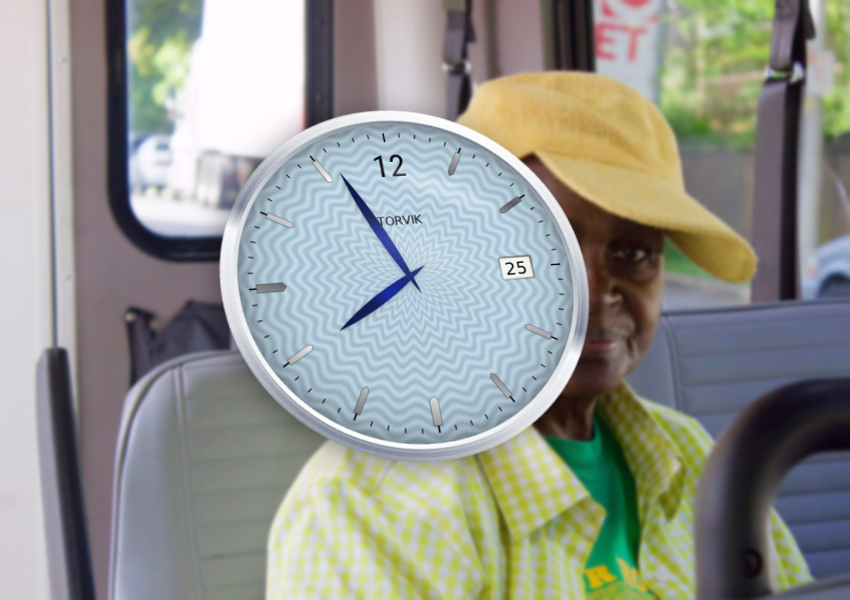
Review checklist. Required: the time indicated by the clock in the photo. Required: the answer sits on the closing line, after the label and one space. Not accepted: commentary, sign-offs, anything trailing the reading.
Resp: 7:56
